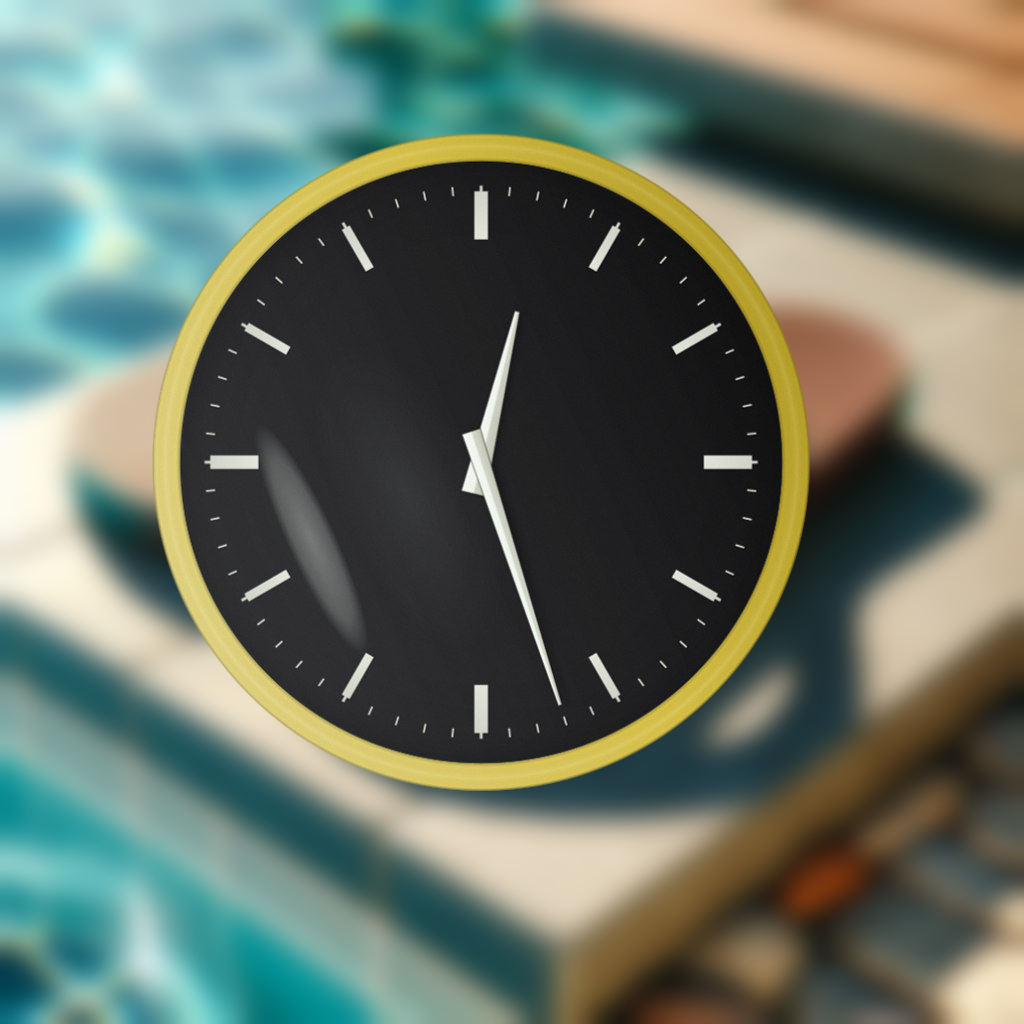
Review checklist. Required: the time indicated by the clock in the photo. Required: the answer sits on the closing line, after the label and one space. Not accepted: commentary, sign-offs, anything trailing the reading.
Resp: 12:27
